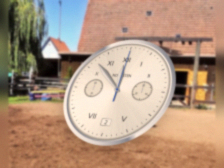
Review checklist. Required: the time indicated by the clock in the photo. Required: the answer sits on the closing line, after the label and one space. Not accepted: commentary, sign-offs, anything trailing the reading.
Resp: 11:52
